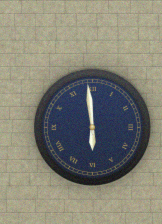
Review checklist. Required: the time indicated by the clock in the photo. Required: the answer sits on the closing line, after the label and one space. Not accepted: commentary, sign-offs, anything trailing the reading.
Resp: 5:59
